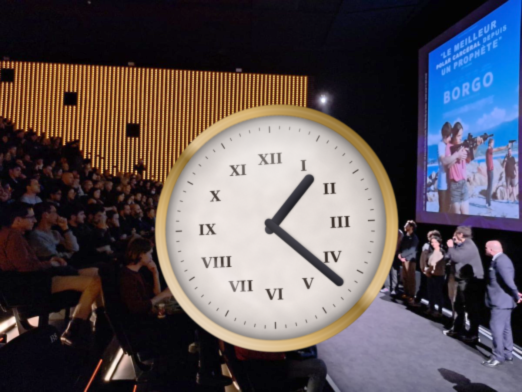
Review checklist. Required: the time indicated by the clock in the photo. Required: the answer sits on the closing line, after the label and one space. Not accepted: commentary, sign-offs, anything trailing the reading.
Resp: 1:22
